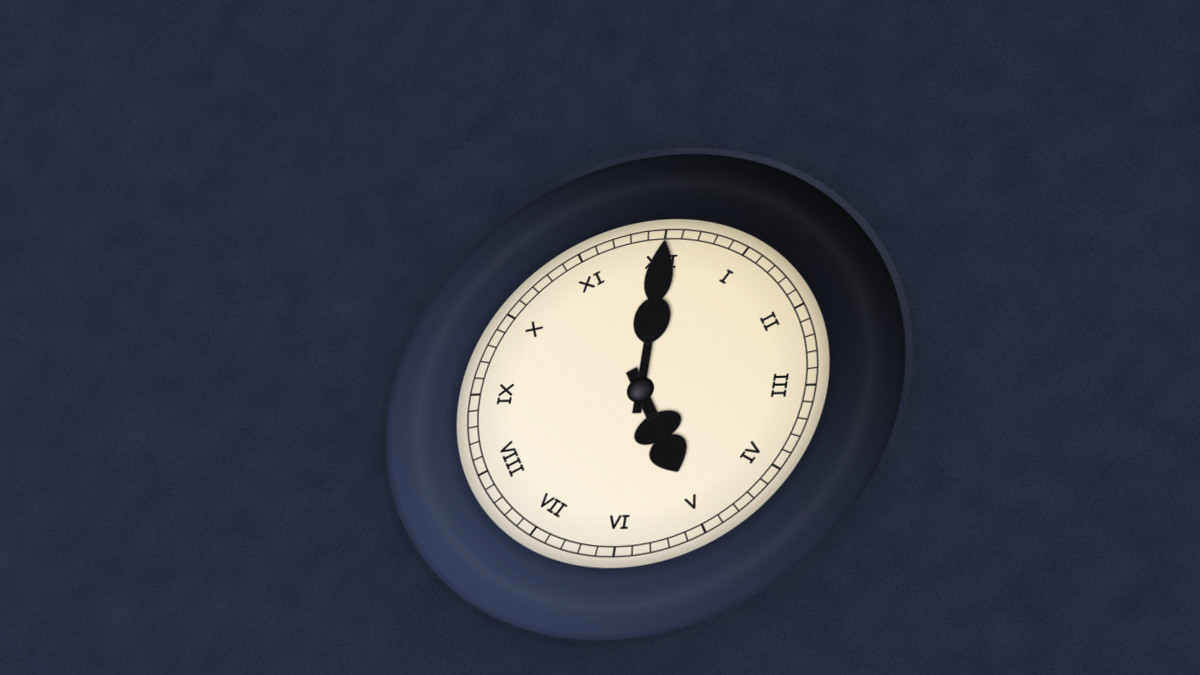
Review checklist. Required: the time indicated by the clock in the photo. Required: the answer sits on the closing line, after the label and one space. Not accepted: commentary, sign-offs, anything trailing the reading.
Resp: 5:00
